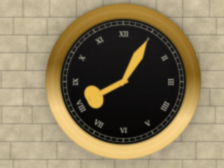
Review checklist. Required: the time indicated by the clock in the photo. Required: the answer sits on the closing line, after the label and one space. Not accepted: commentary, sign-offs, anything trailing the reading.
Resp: 8:05
